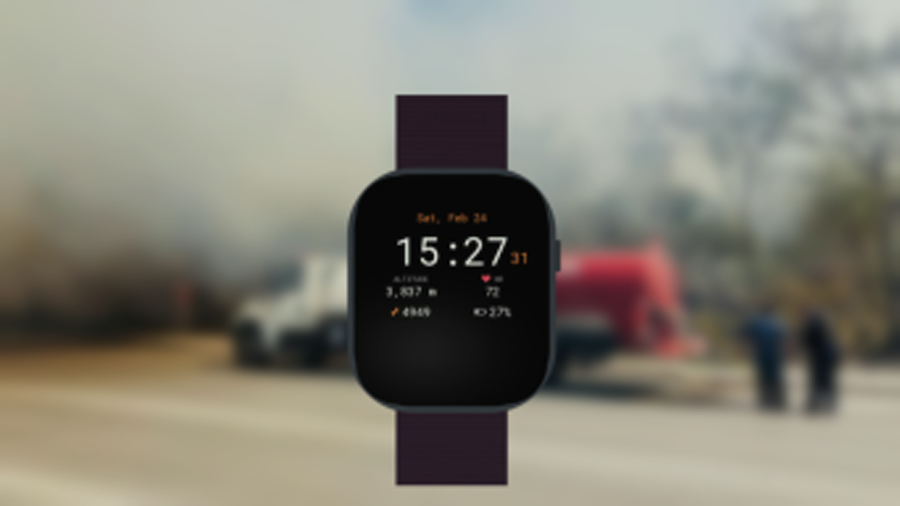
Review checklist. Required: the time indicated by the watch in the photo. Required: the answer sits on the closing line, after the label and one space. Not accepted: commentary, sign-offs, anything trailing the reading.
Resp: 15:27
